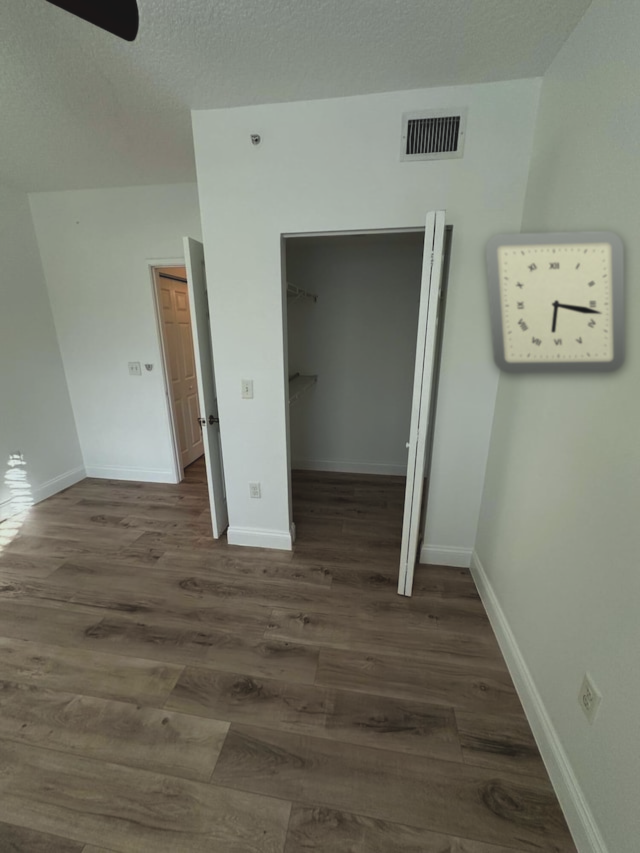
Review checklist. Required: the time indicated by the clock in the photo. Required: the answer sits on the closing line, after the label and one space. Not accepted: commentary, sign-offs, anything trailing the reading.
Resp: 6:17
